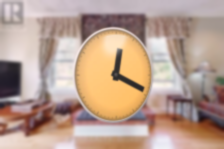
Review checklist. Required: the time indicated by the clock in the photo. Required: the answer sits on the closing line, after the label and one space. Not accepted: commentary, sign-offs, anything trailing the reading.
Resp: 12:19
